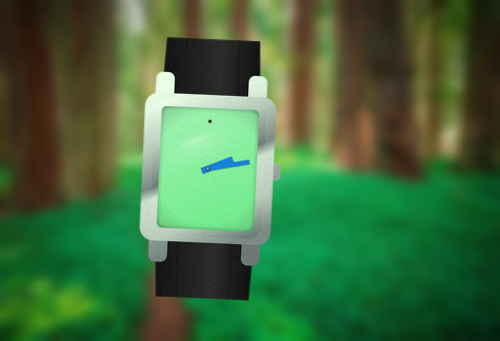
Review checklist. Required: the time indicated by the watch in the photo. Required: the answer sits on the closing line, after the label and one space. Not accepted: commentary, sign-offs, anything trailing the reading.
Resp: 2:13
